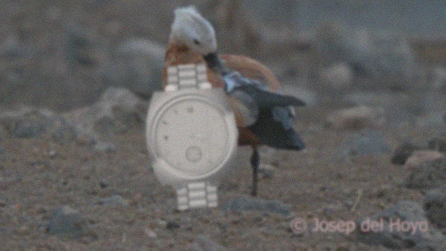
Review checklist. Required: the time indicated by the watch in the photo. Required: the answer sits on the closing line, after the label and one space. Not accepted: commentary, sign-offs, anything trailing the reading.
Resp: 3:19
